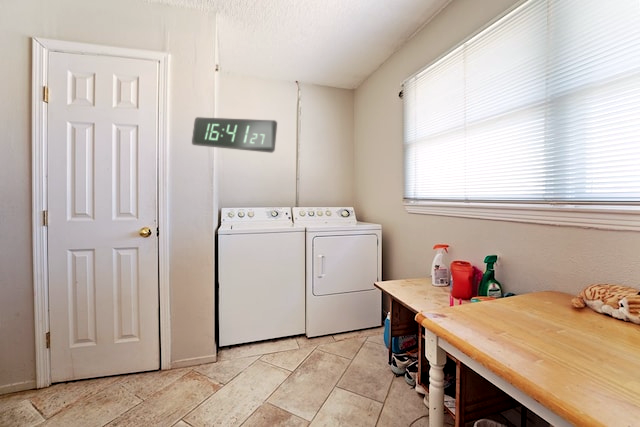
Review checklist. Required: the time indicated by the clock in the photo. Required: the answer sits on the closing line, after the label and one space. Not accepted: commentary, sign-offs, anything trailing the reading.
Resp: 16:41:27
